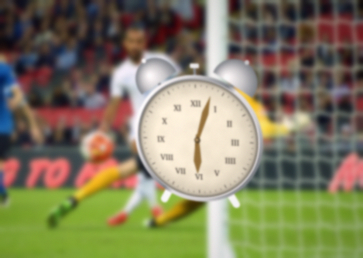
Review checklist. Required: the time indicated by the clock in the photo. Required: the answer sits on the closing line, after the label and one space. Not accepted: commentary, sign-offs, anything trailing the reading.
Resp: 6:03
